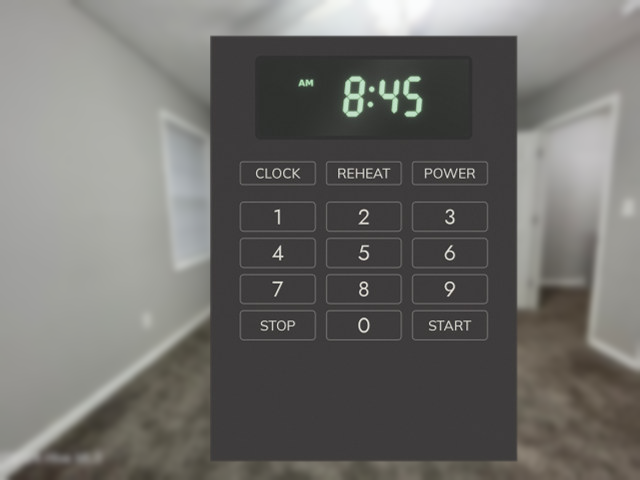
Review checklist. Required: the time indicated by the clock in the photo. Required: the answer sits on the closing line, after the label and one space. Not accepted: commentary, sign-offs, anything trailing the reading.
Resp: 8:45
